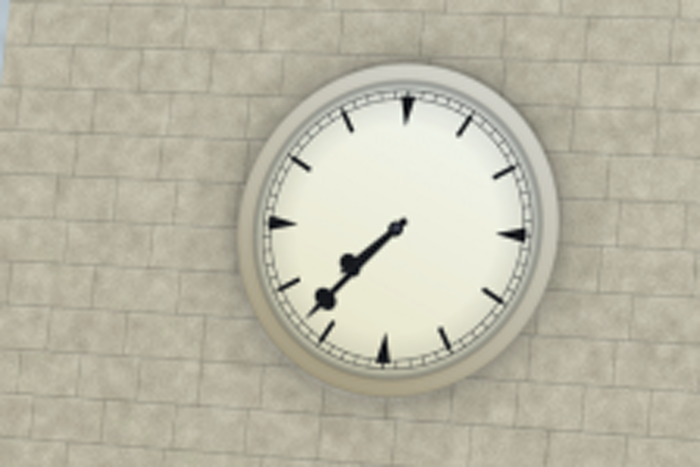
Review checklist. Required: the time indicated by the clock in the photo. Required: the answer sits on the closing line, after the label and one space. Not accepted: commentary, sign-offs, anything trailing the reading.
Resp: 7:37
